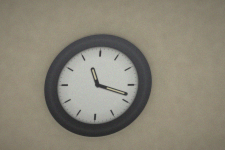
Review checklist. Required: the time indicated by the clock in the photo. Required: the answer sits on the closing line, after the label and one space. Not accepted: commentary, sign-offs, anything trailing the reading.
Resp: 11:18
